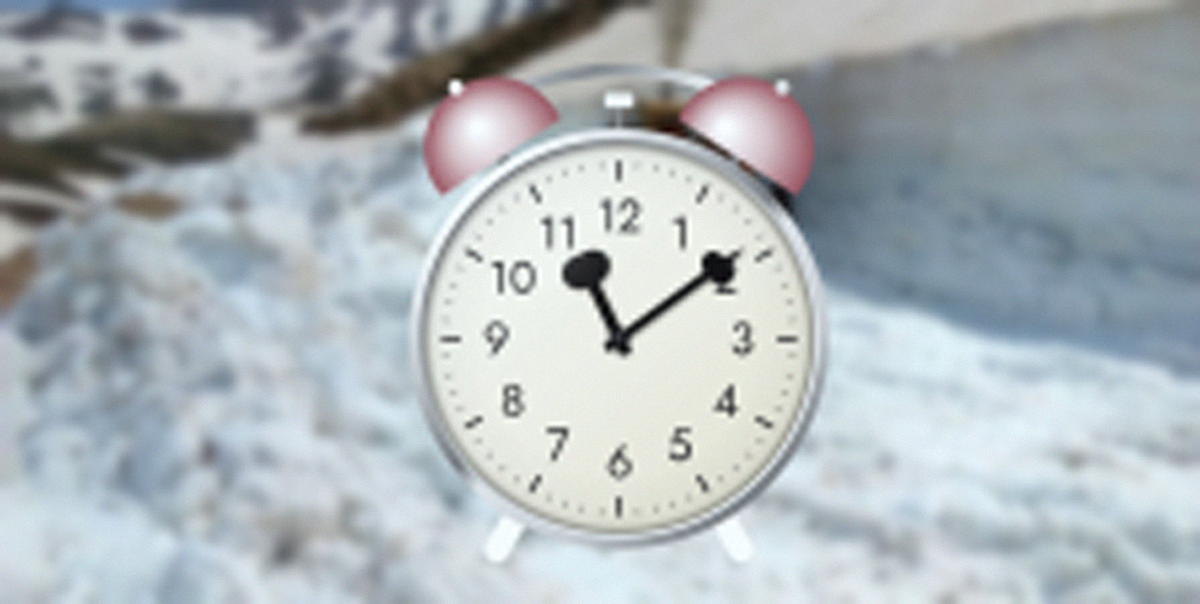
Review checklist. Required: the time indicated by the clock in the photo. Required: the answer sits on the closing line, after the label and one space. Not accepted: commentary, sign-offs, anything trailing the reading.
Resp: 11:09
